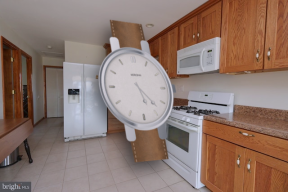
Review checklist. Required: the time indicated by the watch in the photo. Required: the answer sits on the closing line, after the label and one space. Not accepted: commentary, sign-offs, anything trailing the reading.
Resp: 5:23
